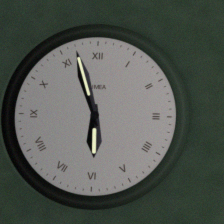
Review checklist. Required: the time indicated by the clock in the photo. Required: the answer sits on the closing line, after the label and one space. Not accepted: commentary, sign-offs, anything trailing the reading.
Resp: 5:57
